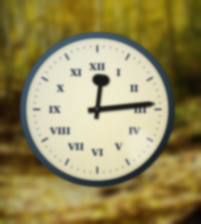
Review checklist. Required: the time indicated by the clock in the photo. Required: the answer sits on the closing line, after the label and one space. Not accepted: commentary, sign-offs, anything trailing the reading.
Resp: 12:14
